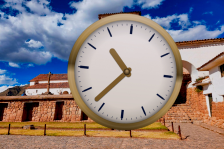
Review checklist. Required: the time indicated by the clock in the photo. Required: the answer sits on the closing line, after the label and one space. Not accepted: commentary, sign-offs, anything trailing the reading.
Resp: 10:37
